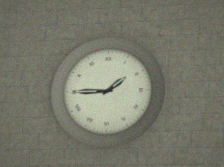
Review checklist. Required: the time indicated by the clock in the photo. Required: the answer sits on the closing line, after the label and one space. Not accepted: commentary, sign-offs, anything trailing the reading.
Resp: 1:45
